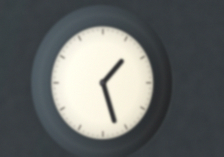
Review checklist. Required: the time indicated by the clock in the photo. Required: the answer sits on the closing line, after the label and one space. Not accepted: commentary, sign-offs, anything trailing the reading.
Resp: 1:27
